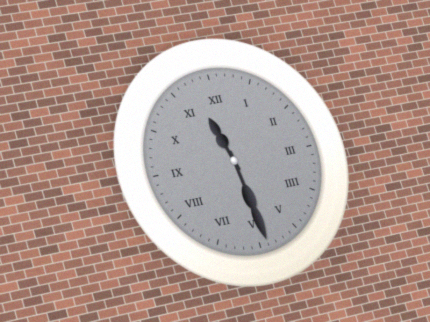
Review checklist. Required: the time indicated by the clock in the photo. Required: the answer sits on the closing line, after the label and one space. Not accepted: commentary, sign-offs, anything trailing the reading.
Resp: 11:29
